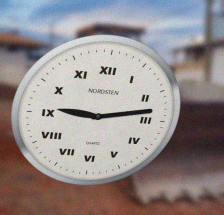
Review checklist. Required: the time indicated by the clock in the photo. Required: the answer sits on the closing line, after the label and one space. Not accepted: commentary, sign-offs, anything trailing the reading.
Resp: 9:13
